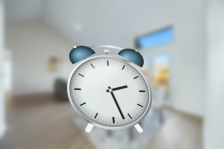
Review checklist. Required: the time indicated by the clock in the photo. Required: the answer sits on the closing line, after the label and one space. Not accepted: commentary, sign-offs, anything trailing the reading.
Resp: 2:27
